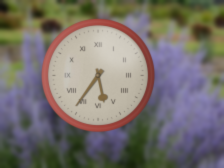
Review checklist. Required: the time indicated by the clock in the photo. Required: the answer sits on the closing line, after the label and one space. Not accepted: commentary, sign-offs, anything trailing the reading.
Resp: 5:36
